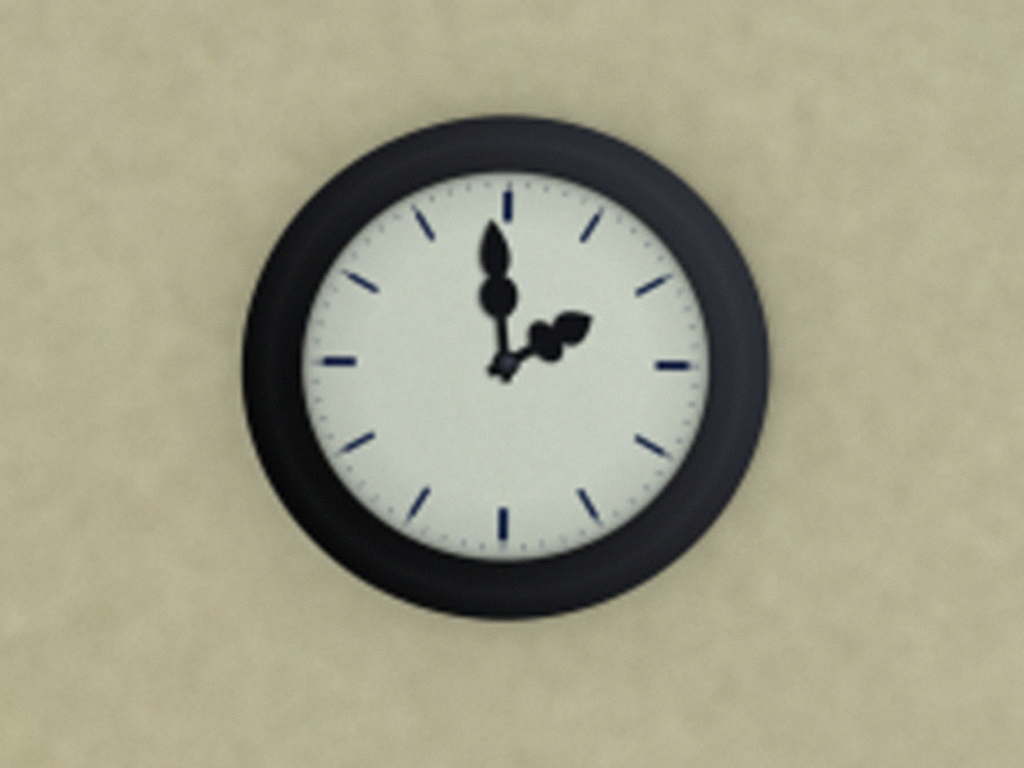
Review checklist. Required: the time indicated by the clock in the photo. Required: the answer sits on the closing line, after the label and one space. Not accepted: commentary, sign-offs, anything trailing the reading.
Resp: 1:59
